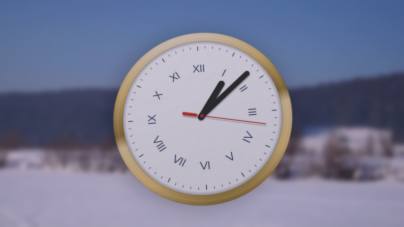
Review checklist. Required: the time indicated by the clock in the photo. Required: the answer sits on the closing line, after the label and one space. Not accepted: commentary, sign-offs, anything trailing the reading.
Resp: 1:08:17
